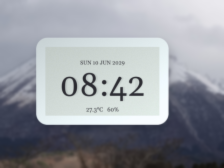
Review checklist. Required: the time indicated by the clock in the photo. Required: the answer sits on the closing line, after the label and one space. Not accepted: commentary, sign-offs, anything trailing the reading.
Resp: 8:42
